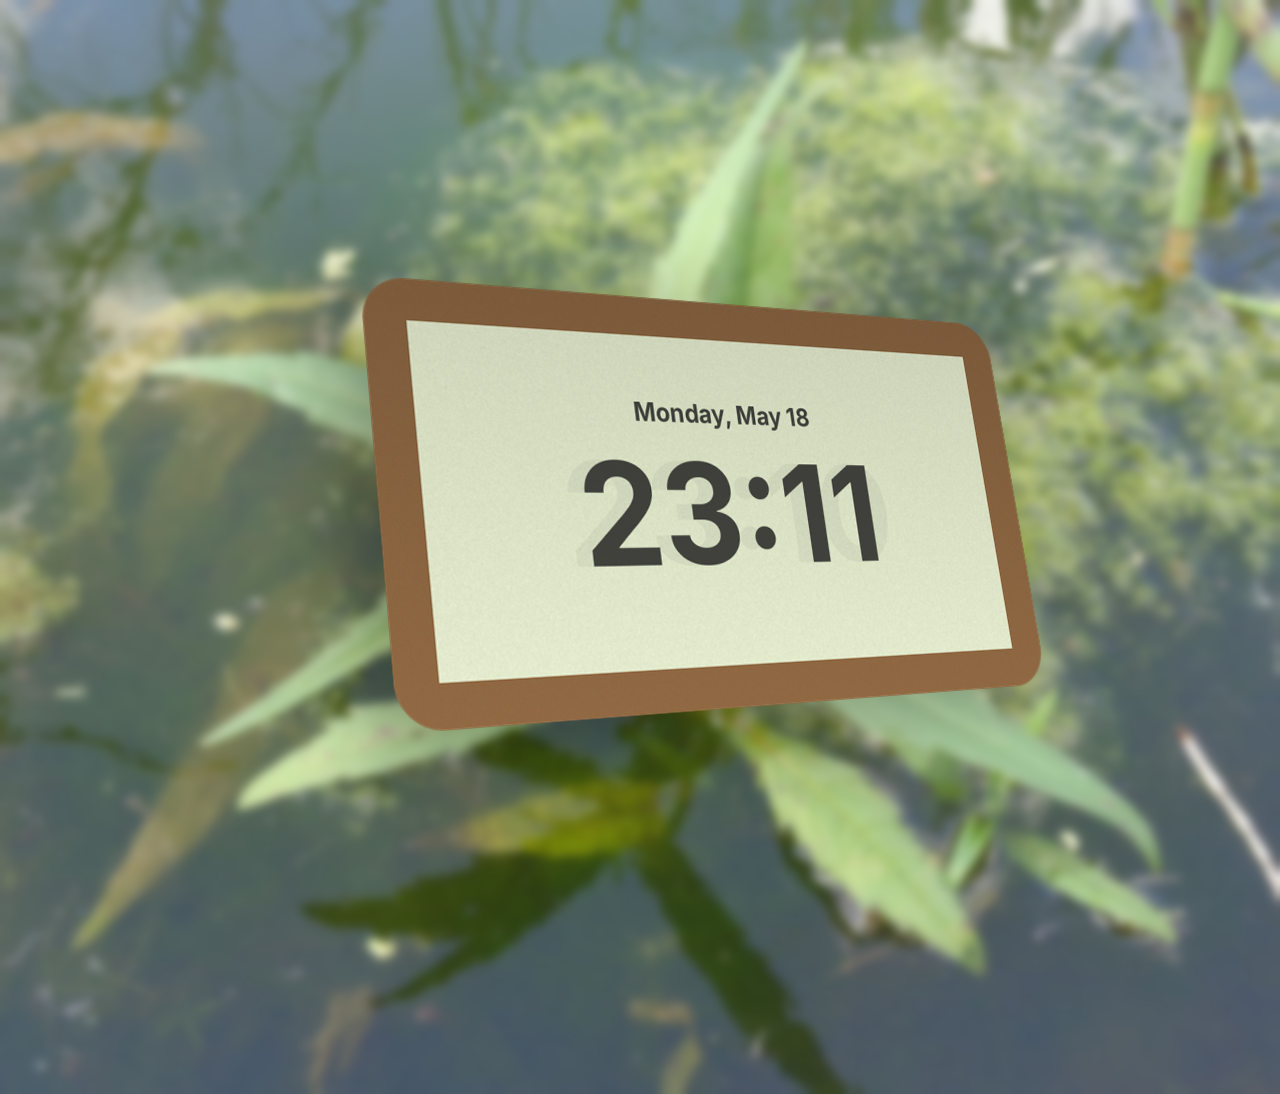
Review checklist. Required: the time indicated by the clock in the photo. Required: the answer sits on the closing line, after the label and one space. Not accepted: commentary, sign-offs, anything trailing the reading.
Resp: 23:11
